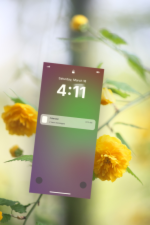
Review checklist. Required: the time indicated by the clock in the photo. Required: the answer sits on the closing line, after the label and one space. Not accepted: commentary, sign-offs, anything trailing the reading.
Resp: 4:11
